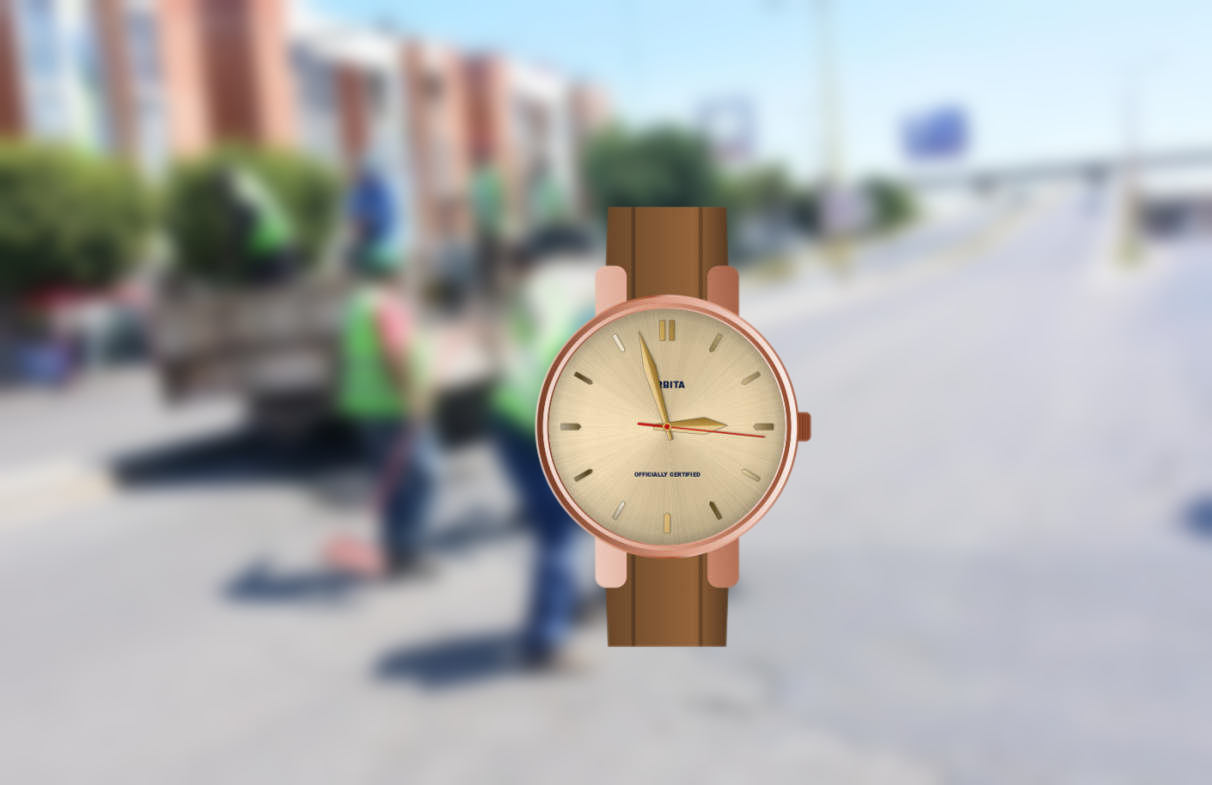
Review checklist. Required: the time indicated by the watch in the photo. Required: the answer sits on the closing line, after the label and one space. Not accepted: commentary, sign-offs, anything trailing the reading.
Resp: 2:57:16
